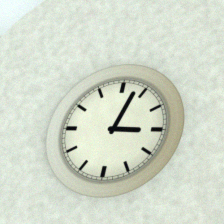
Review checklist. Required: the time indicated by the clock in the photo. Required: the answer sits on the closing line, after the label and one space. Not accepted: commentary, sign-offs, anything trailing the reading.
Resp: 3:03
